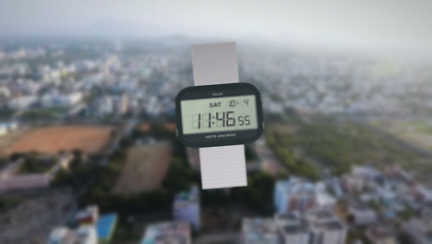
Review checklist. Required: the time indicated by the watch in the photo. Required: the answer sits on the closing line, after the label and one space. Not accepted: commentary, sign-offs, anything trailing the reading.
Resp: 11:46:55
